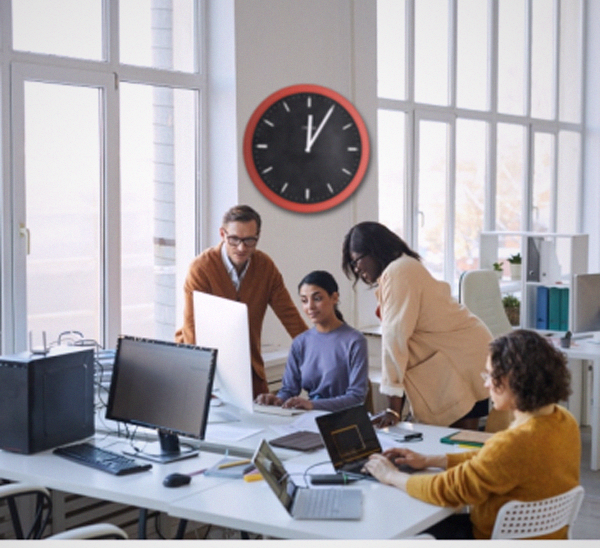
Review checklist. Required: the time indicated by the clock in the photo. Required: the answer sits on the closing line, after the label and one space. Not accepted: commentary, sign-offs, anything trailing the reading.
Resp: 12:05
